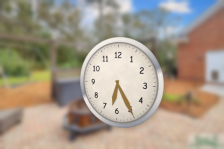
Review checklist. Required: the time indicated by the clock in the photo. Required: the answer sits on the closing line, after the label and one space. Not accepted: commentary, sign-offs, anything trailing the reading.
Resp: 6:25
